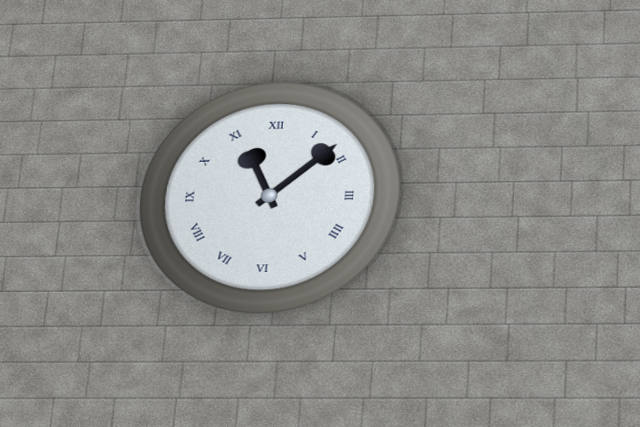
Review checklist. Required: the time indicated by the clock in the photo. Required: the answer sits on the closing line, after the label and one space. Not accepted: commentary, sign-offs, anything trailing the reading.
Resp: 11:08
